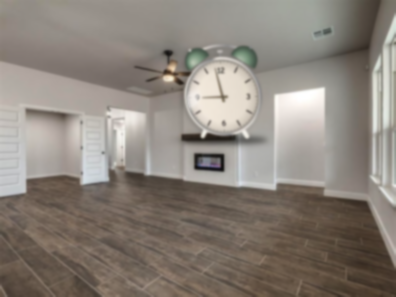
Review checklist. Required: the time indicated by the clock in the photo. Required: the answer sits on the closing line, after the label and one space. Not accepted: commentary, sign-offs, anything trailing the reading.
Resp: 8:58
